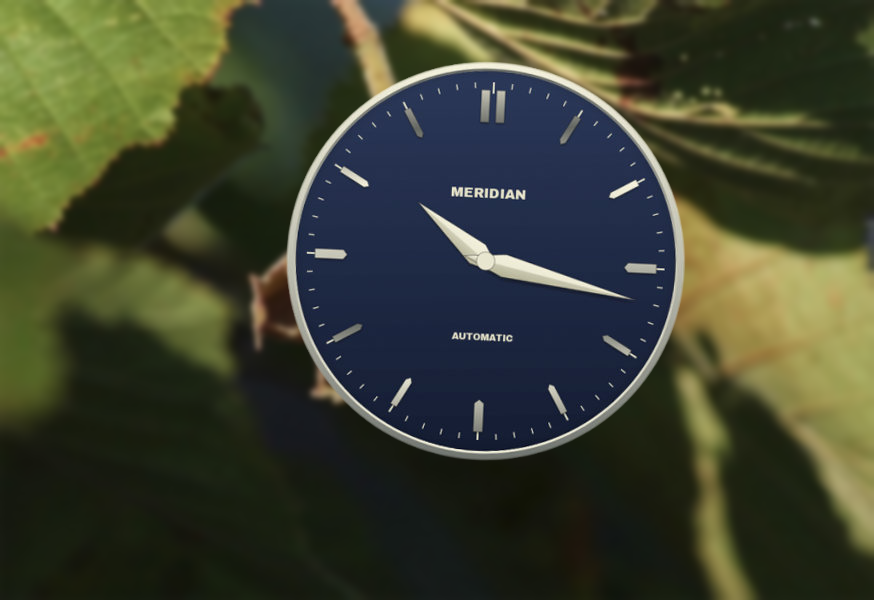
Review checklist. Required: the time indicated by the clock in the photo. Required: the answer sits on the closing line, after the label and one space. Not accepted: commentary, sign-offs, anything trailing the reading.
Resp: 10:17
